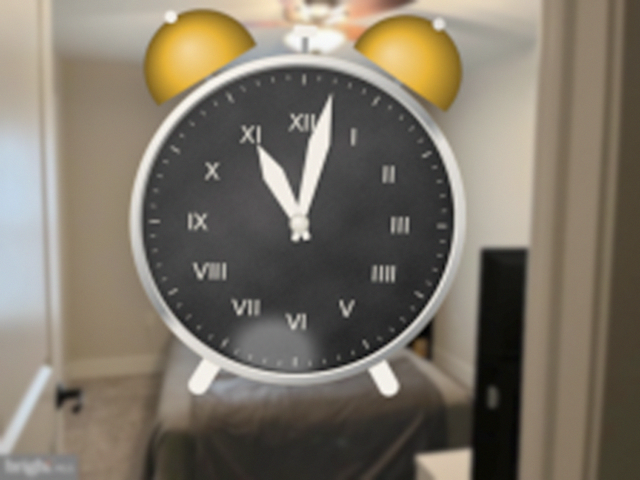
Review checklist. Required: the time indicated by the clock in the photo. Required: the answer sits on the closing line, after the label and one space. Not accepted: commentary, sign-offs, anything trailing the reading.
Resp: 11:02
